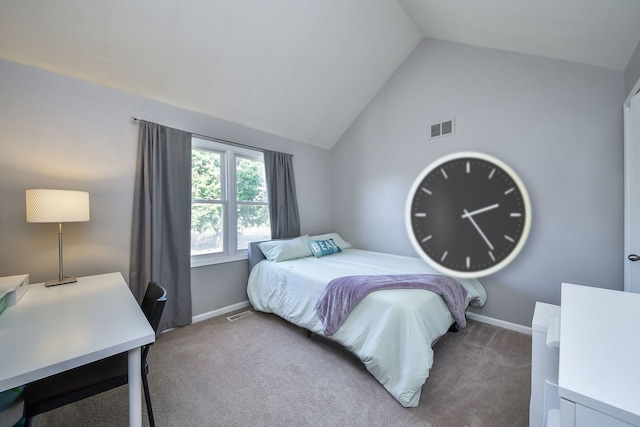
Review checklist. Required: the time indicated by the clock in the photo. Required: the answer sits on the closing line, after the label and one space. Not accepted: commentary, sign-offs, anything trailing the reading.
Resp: 2:24
